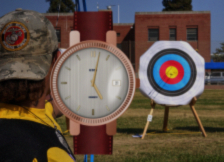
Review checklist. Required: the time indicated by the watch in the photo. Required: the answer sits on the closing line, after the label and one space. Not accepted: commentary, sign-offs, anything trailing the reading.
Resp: 5:02
